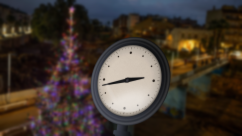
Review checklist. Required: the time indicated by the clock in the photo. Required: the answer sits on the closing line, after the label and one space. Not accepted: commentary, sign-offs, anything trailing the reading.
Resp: 2:43
